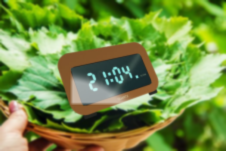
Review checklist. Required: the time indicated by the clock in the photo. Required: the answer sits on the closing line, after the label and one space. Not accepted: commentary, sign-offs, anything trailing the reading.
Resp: 21:04
